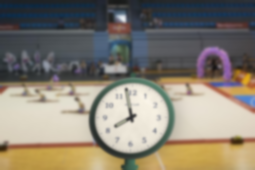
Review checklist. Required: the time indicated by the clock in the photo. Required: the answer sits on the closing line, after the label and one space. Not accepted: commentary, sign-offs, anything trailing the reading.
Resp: 7:58
